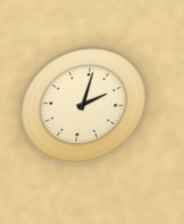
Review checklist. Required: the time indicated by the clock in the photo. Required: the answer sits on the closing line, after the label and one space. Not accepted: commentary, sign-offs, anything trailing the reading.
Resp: 2:01
